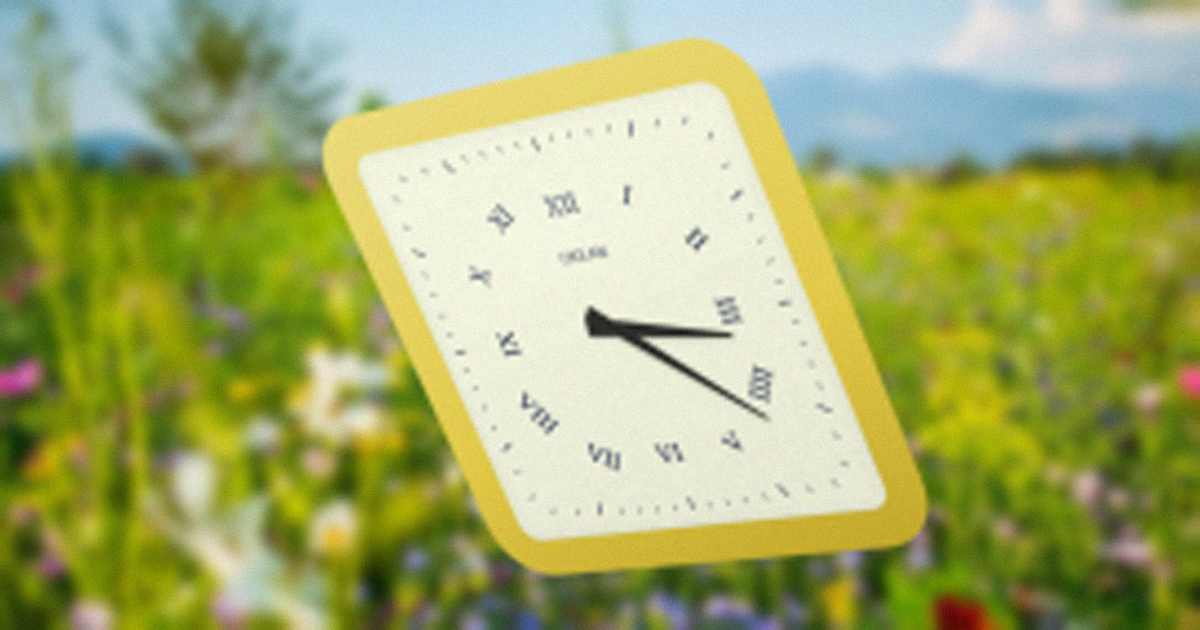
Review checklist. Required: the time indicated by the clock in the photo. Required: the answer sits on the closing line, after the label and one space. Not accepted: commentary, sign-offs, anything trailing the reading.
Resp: 3:22
